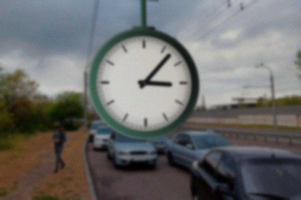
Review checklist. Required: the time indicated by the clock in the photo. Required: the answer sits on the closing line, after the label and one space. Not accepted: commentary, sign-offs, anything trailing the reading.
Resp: 3:07
